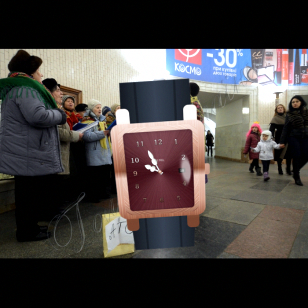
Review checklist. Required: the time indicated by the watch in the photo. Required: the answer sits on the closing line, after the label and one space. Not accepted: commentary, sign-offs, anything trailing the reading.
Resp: 9:56
